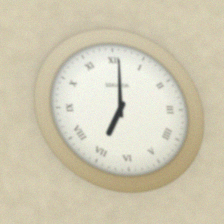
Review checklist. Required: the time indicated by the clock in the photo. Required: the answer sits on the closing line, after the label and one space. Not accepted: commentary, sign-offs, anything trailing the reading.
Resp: 7:01
